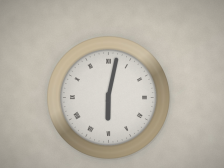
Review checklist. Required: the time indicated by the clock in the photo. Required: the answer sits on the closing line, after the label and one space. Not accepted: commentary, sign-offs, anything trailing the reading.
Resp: 6:02
